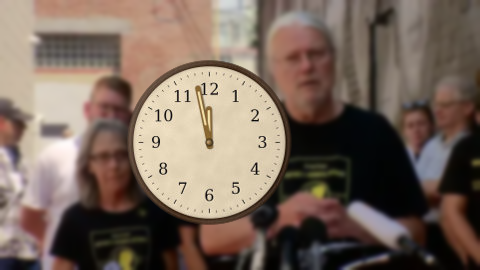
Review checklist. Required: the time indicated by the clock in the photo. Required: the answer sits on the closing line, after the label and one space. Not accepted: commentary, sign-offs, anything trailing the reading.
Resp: 11:58
